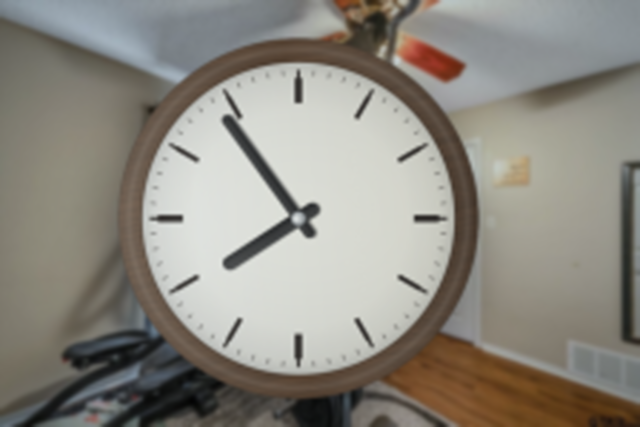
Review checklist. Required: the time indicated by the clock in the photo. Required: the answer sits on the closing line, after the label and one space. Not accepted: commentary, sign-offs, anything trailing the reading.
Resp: 7:54
